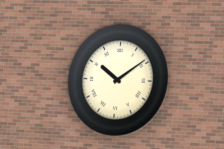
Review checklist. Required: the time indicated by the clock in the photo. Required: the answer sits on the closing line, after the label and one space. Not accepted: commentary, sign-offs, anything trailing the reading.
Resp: 10:09
